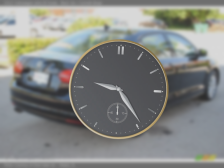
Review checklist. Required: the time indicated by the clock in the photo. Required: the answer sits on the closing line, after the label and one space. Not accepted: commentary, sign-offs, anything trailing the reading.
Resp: 9:24
